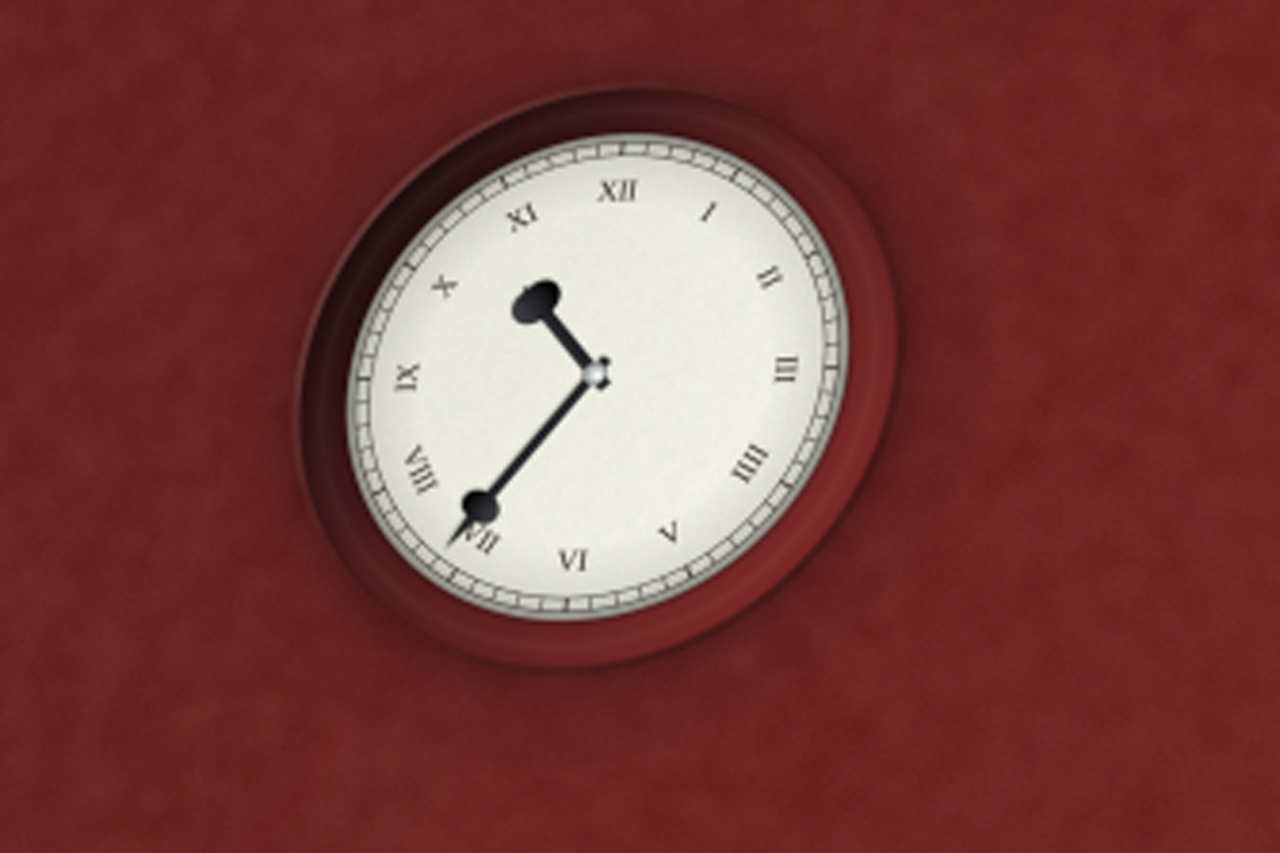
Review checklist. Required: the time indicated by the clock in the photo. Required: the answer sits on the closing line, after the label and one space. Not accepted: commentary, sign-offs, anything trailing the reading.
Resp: 10:36
